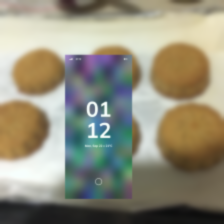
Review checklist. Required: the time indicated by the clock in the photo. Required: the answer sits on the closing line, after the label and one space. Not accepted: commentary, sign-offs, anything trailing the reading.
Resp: 1:12
